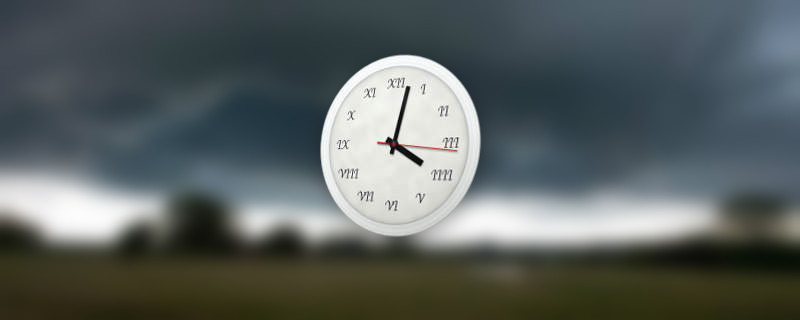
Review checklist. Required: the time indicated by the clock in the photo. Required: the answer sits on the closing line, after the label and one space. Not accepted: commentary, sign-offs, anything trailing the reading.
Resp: 4:02:16
